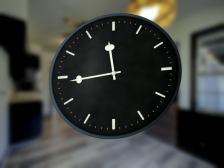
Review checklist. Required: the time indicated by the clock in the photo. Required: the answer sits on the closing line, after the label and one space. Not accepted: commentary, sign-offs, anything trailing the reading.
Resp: 11:44
